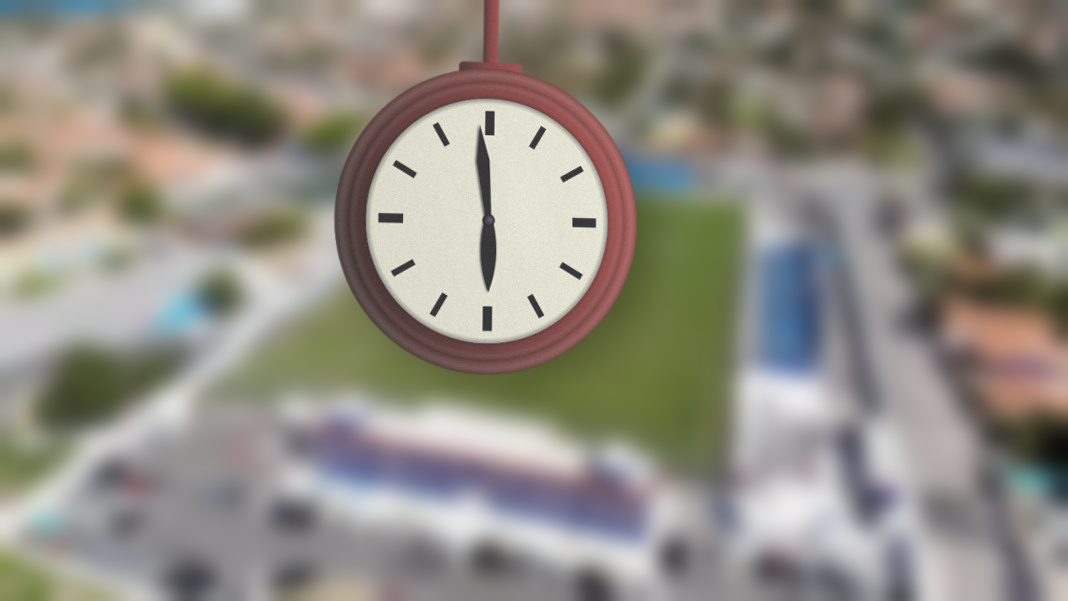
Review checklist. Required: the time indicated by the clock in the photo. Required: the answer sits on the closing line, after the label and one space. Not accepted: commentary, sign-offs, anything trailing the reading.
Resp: 5:59
